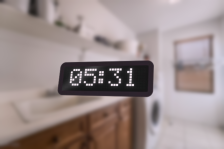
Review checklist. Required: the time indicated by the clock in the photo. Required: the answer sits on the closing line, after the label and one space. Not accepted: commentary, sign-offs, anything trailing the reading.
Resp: 5:31
